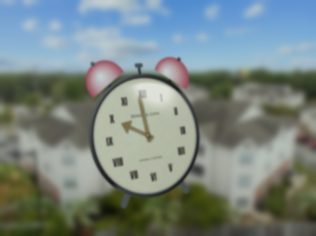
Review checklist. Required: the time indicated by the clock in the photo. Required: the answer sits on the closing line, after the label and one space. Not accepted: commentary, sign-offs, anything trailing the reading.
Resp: 9:59
